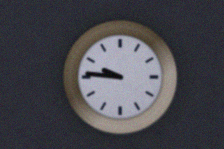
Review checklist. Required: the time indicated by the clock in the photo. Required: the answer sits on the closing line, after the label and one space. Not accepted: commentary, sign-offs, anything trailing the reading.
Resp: 9:46
